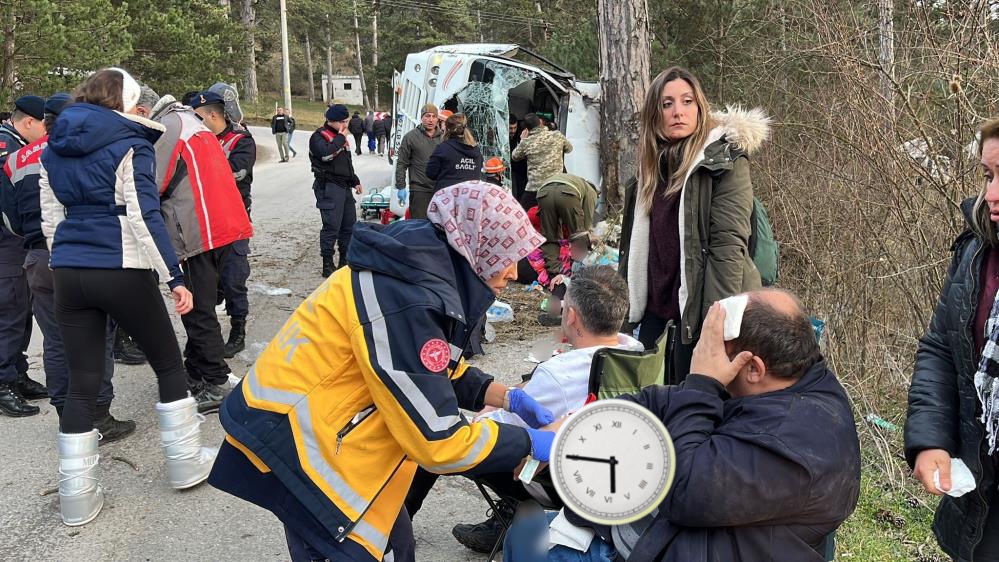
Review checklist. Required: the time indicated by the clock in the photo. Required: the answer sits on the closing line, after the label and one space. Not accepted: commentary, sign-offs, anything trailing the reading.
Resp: 5:45
